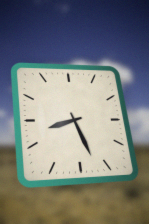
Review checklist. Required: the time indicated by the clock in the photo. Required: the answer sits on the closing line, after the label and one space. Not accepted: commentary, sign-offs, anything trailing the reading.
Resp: 8:27
